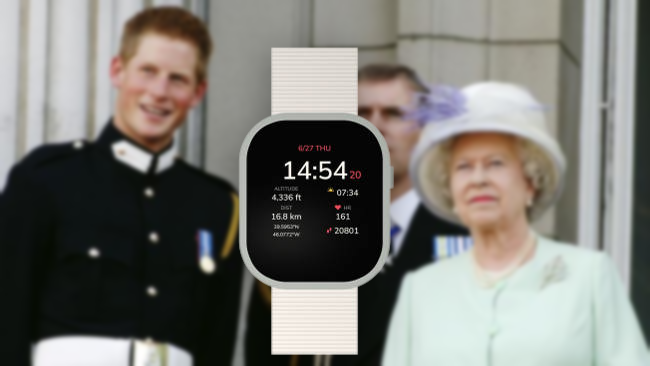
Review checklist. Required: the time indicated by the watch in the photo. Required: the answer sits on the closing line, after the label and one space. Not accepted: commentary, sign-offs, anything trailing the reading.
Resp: 14:54:20
